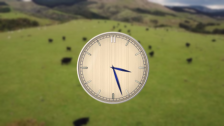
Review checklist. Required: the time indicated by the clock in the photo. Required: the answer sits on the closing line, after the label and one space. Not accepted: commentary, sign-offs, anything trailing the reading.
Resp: 3:27
